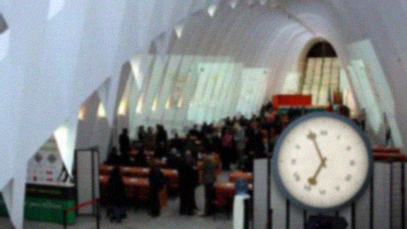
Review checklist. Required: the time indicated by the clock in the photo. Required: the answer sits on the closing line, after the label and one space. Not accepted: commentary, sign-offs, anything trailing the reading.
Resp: 6:56
